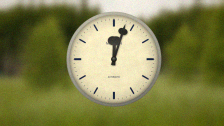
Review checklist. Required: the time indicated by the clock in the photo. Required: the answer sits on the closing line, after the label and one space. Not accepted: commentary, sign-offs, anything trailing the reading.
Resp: 12:03
